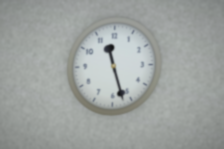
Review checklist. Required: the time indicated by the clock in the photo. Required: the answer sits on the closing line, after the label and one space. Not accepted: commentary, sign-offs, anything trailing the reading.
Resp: 11:27
